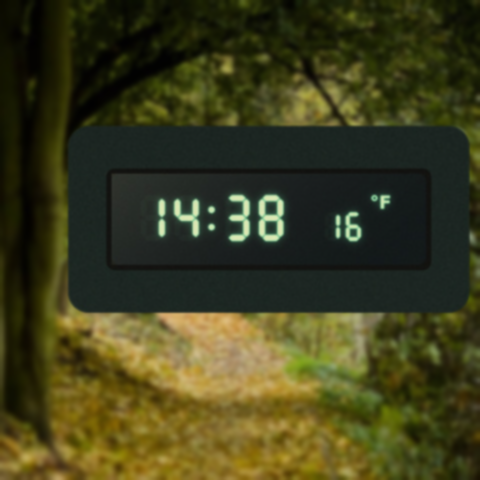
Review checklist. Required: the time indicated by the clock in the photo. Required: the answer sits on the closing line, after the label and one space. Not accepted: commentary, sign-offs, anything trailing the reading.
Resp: 14:38
